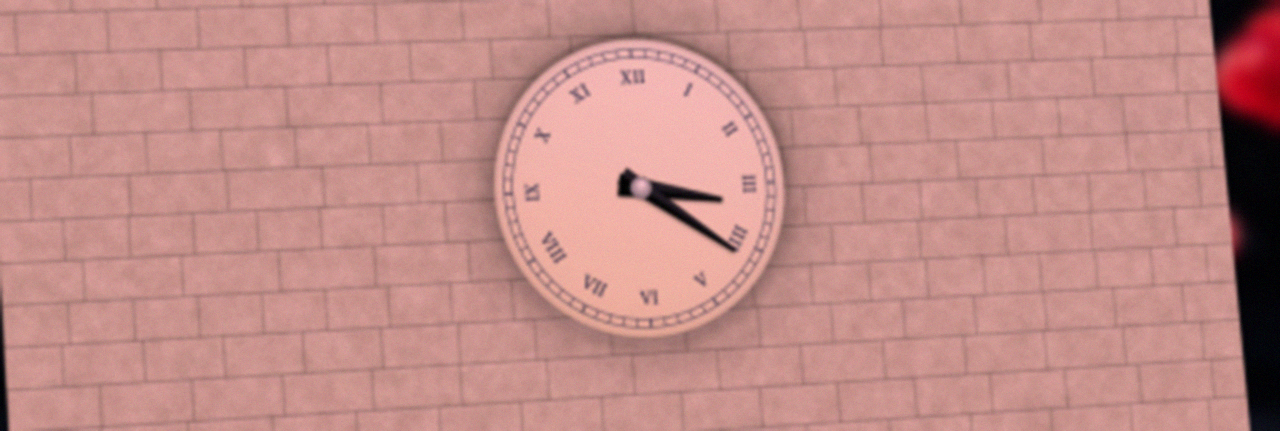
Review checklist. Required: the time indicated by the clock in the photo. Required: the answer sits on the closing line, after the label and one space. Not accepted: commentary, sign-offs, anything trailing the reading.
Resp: 3:21
